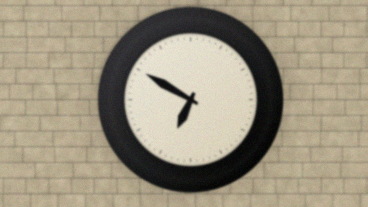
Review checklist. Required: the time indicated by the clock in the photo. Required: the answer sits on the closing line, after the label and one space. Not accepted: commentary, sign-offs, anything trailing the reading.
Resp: 6:50
